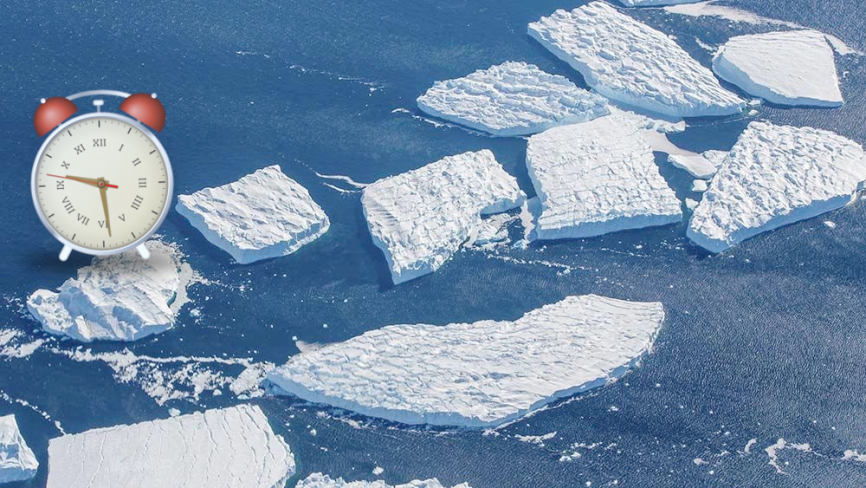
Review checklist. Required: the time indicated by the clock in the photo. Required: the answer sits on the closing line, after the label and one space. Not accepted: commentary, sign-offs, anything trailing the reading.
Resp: 9:28:47
